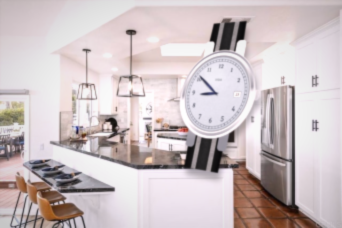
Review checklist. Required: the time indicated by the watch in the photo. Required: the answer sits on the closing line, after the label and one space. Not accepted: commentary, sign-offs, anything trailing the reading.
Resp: 8:51
